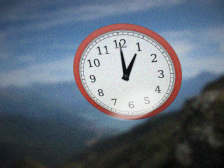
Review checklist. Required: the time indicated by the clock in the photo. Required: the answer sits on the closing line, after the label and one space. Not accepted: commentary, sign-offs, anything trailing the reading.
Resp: 1:00
